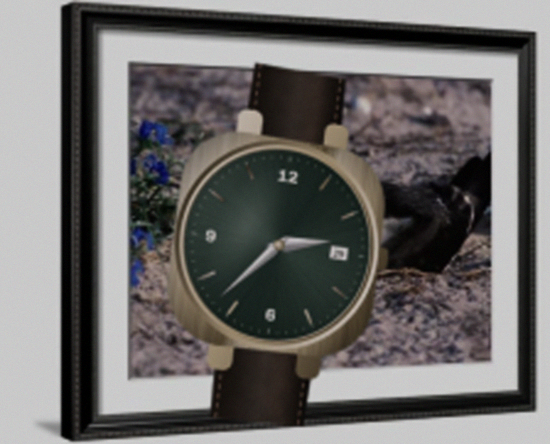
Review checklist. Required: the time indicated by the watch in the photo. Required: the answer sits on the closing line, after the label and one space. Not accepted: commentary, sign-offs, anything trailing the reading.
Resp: 2:37
